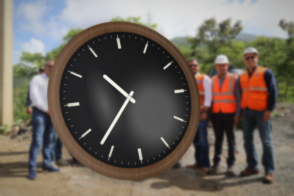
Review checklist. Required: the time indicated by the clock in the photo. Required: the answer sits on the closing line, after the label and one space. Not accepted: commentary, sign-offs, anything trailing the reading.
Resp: 10:37
